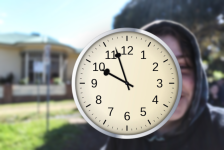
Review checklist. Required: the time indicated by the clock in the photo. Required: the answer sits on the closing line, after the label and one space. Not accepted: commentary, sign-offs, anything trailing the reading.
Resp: 9:57
